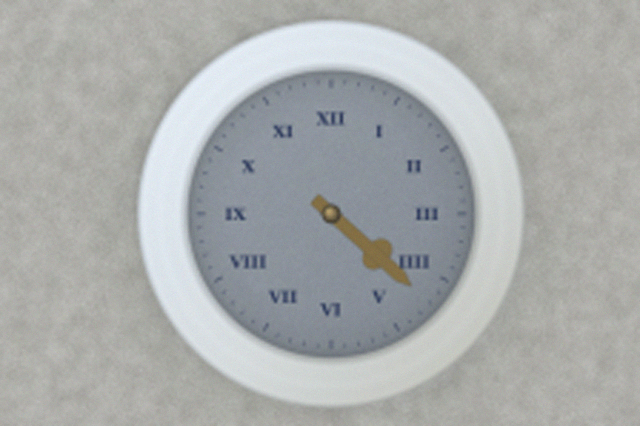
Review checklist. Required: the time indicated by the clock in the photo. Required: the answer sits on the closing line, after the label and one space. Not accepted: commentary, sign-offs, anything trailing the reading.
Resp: 4:22
